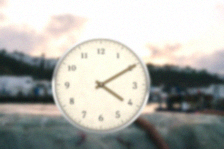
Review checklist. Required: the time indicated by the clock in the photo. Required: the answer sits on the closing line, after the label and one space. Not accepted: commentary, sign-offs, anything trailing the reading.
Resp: 4:10
